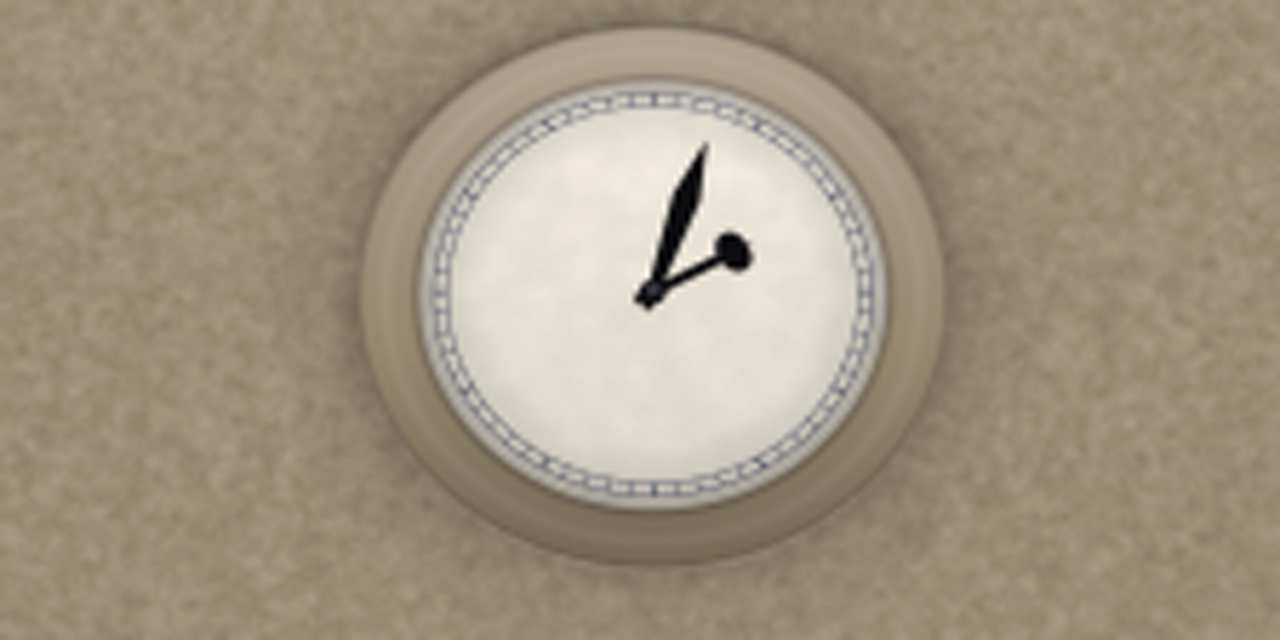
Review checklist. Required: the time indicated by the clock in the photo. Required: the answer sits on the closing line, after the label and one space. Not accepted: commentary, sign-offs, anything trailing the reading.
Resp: 2:03
